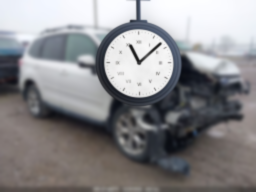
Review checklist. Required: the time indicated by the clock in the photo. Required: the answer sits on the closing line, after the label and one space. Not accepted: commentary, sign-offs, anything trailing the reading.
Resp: 11:08
